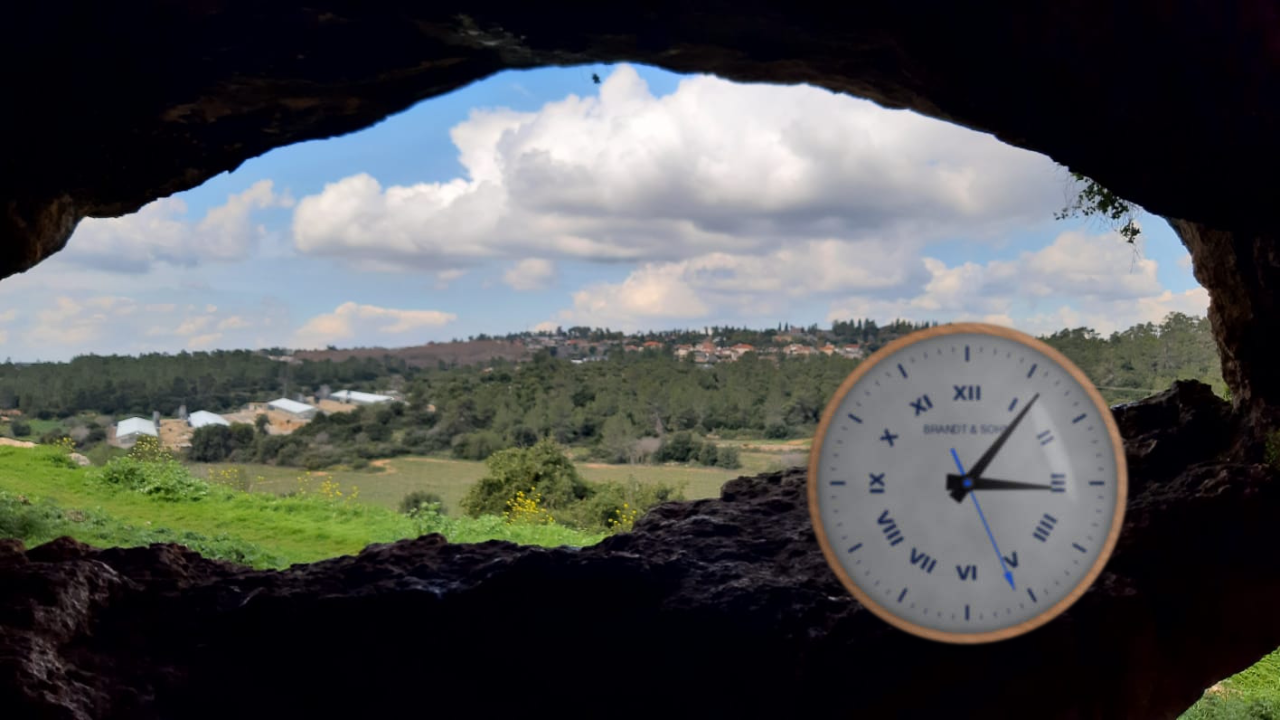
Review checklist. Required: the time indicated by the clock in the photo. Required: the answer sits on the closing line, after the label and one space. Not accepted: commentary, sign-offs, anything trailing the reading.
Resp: 3:06:26
